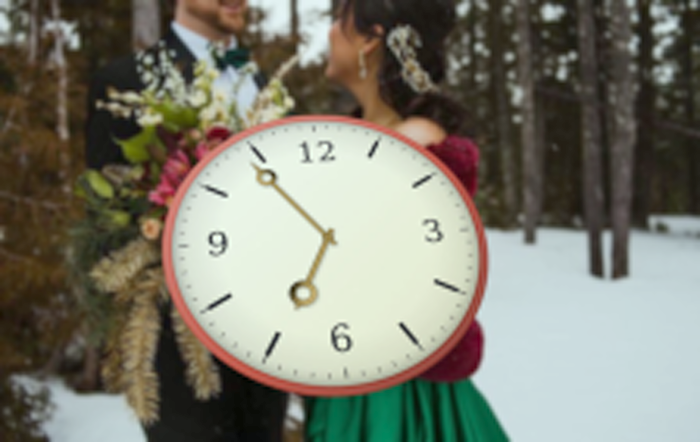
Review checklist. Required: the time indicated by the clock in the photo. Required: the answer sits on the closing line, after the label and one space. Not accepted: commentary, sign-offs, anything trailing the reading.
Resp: 6:54
